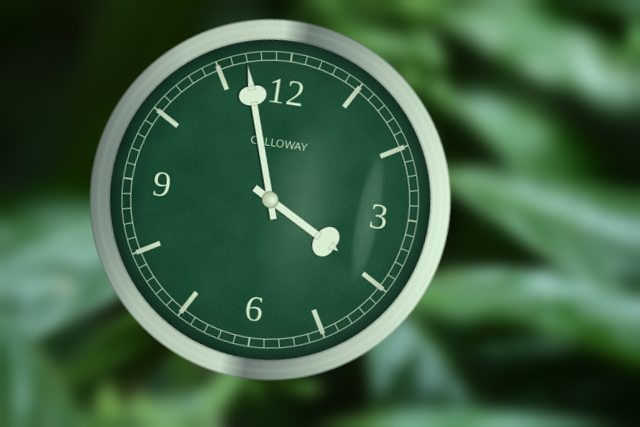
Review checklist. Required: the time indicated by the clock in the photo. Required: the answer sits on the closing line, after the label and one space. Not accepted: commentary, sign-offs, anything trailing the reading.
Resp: 3:57
